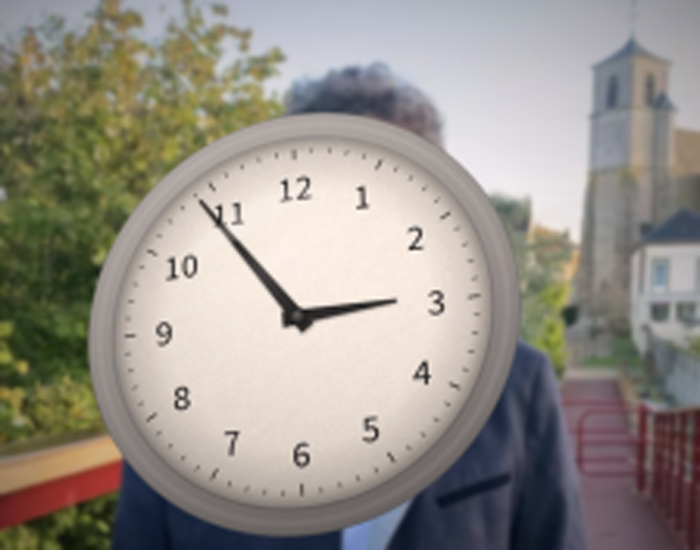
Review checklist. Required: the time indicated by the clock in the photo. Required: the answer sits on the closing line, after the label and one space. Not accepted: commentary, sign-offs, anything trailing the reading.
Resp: 2:54
